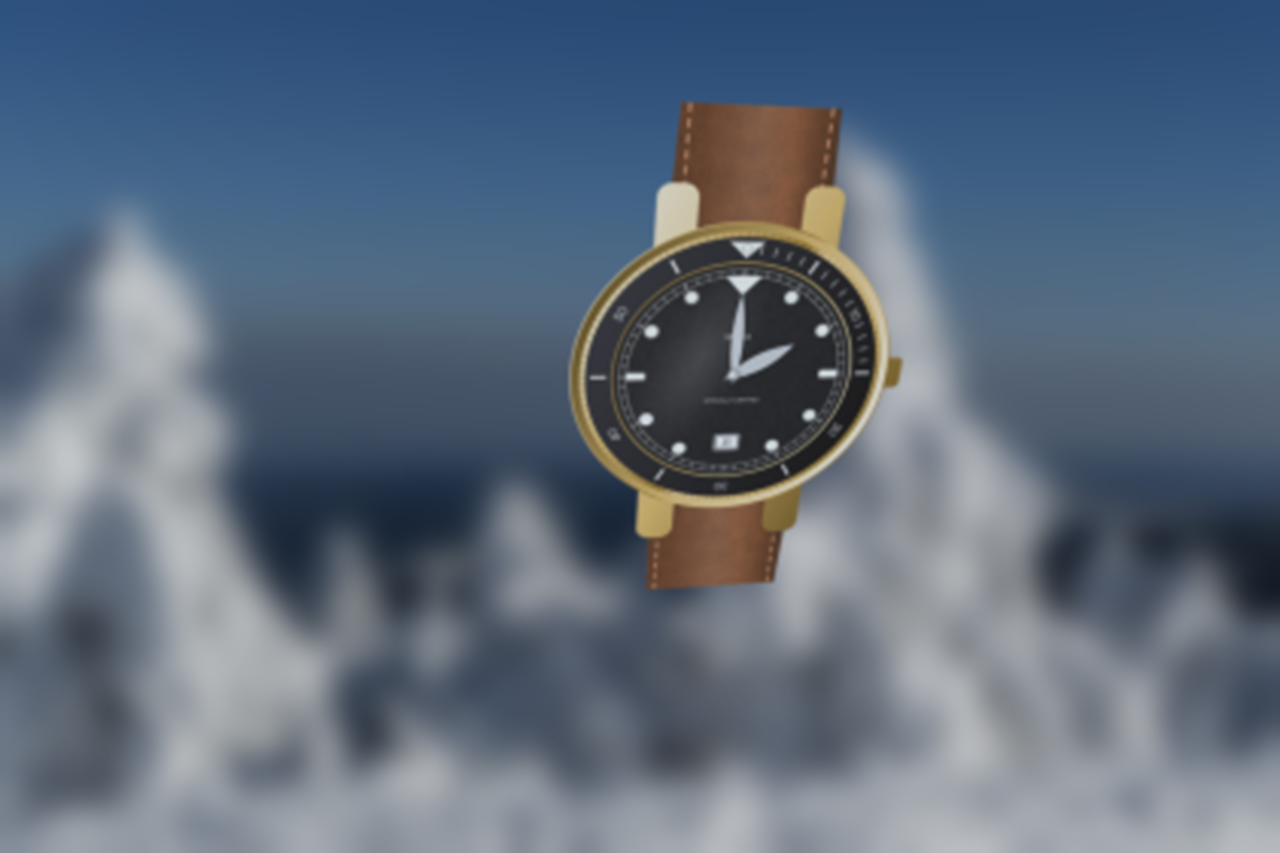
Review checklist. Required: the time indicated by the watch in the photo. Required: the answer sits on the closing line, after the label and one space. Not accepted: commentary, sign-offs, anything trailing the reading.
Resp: 2:00
